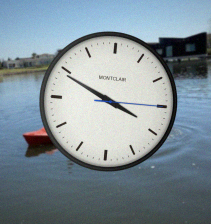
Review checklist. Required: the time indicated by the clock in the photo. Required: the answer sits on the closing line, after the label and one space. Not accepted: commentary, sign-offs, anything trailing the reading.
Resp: 3:49:15
